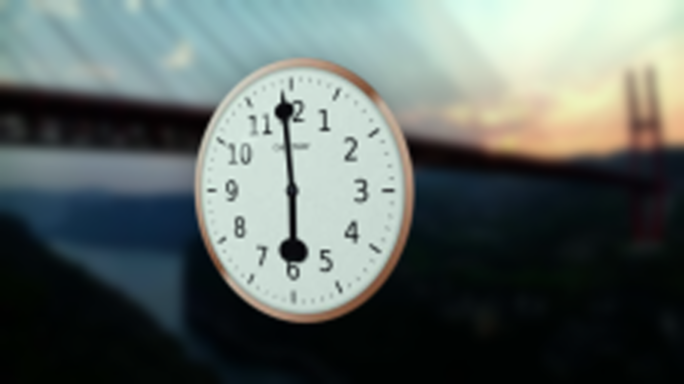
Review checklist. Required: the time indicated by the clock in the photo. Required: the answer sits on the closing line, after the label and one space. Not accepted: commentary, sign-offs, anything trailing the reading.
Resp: 5:59
